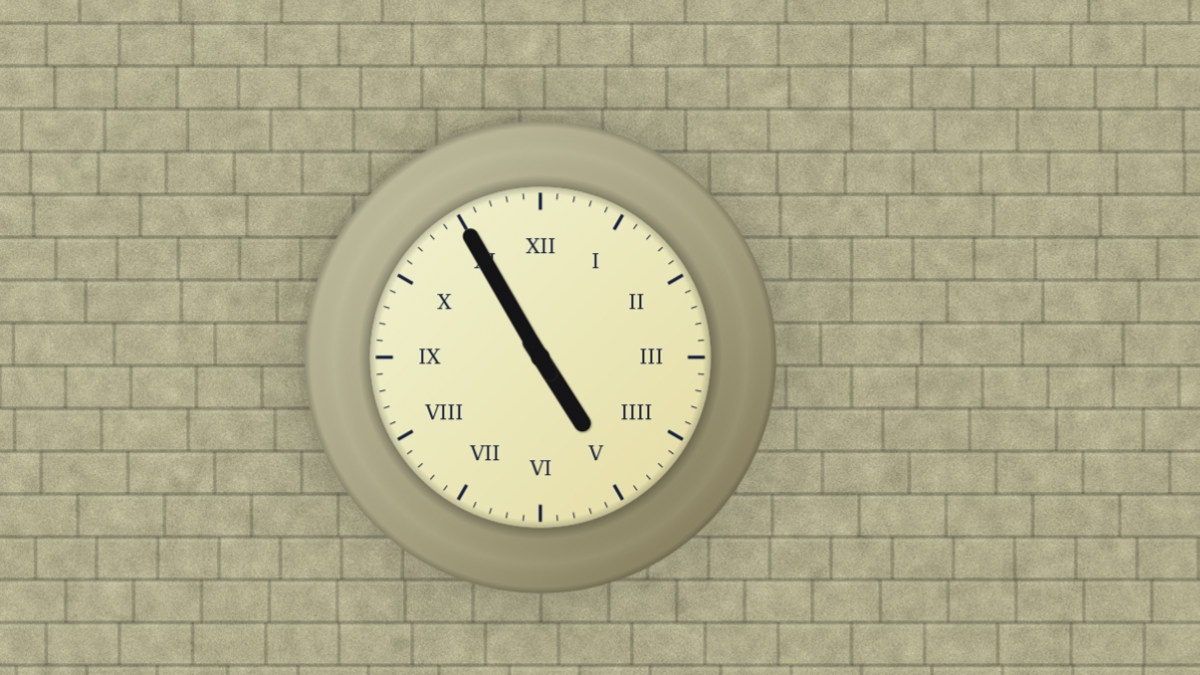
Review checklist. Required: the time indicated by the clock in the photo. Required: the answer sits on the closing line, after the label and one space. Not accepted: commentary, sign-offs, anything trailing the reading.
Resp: 4:55
